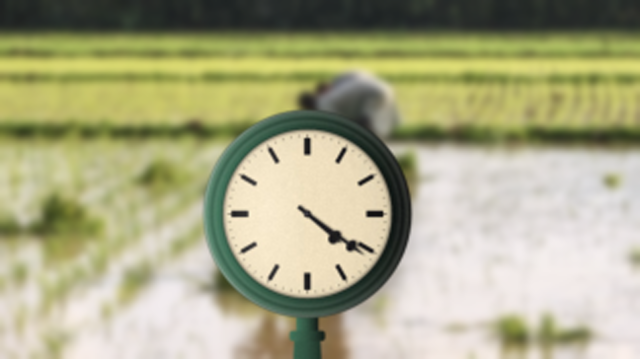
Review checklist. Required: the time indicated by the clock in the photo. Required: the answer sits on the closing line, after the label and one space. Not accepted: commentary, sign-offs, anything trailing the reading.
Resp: 4:21
